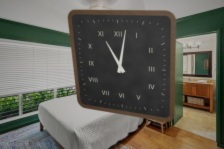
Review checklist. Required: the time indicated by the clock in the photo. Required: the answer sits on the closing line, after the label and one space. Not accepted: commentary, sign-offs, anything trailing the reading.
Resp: 11:02
